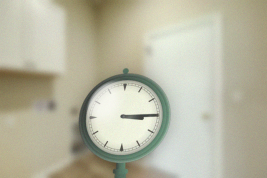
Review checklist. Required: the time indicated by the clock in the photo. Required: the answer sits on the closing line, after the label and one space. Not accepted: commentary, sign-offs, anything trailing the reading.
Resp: 3:15
